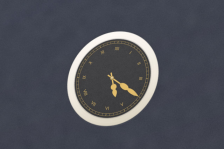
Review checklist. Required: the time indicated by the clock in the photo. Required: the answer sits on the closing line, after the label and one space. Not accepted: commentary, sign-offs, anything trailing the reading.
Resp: 5:20
